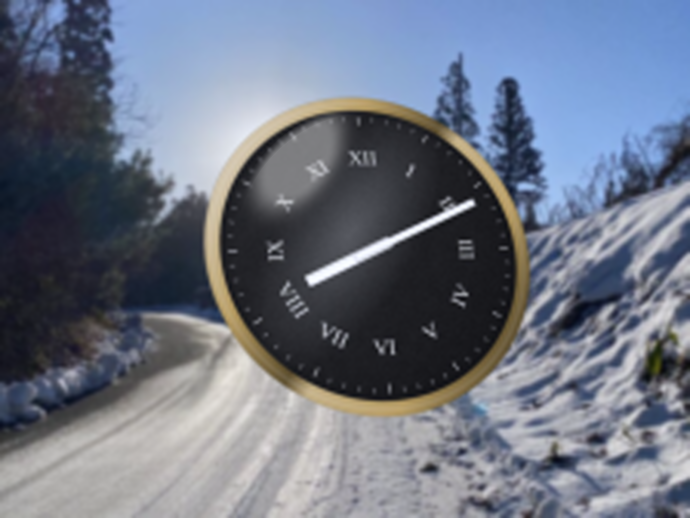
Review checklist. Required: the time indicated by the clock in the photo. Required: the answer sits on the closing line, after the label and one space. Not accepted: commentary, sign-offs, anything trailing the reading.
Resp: 8:11
